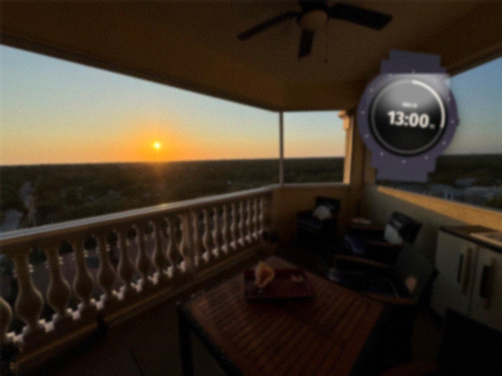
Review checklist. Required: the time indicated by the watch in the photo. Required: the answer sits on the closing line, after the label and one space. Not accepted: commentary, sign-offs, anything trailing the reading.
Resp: 13:00
